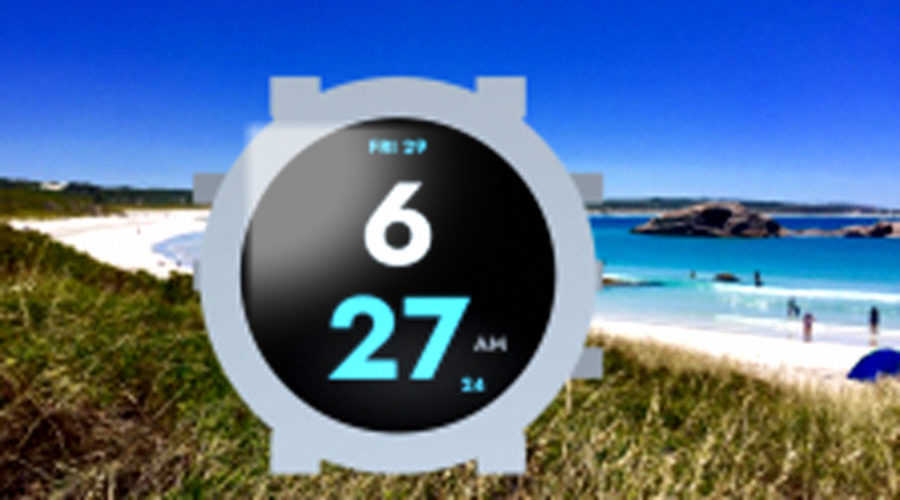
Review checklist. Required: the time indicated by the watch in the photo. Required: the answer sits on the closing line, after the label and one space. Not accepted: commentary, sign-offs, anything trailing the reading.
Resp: 6:27
